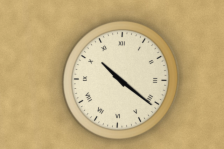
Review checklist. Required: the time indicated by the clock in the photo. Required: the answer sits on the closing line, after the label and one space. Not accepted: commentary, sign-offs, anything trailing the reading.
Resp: 10:21
